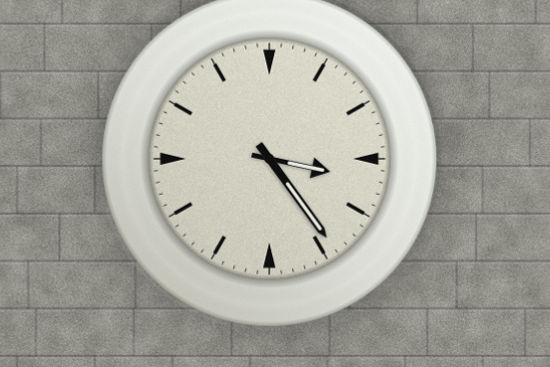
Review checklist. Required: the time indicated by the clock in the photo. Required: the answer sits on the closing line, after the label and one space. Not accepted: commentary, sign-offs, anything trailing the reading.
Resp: 3:24
